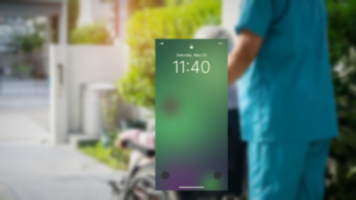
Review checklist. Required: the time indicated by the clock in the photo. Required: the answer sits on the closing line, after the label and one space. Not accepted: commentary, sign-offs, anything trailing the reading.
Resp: 11:40
